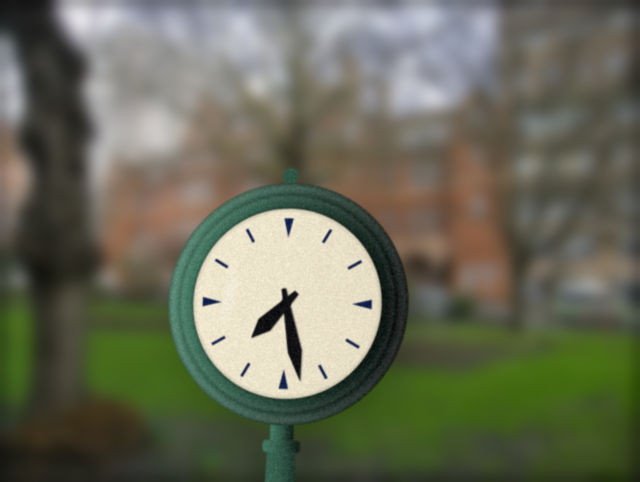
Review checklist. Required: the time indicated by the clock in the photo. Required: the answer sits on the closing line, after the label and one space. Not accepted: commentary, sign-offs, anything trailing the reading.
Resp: 7:28
